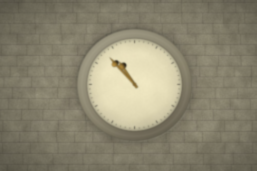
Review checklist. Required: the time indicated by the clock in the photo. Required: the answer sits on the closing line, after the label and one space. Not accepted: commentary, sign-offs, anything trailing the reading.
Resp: 10:53
